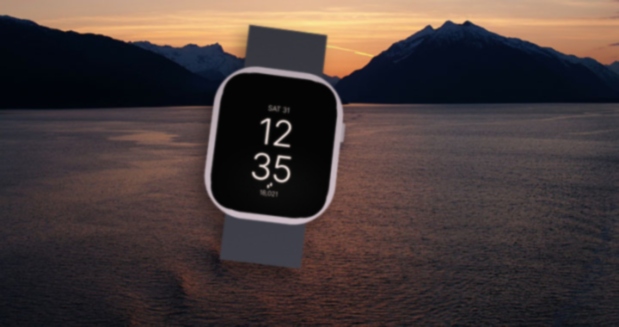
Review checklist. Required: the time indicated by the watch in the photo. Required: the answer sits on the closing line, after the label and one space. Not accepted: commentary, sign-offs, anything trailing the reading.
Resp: 12:35
